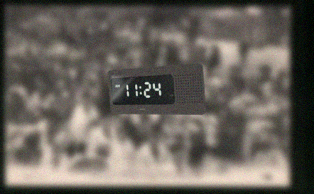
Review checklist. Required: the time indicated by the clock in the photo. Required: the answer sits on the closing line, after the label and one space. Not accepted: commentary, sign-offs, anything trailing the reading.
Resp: 11:24
